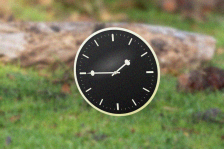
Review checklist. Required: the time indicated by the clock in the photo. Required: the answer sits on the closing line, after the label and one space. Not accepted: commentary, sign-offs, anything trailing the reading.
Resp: 1:45
